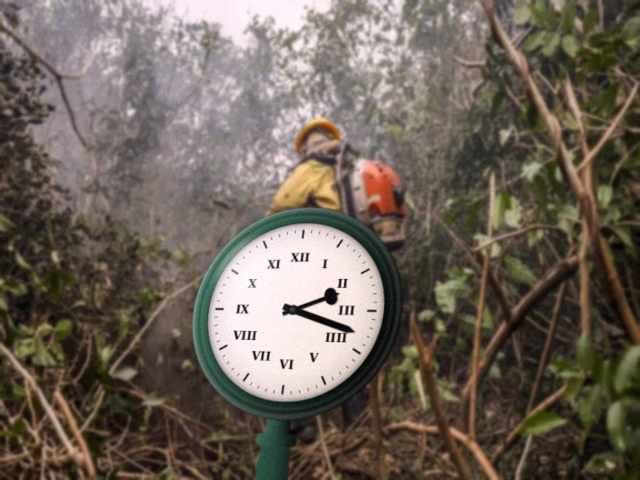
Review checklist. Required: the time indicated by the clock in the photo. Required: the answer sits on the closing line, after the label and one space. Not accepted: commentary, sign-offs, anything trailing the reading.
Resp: 2:18
